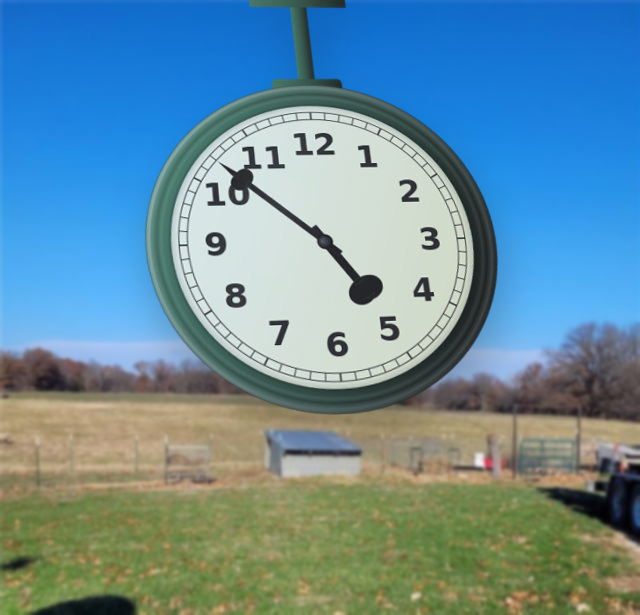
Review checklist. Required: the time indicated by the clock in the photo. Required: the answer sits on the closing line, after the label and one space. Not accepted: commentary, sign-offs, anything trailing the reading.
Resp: 4:52
